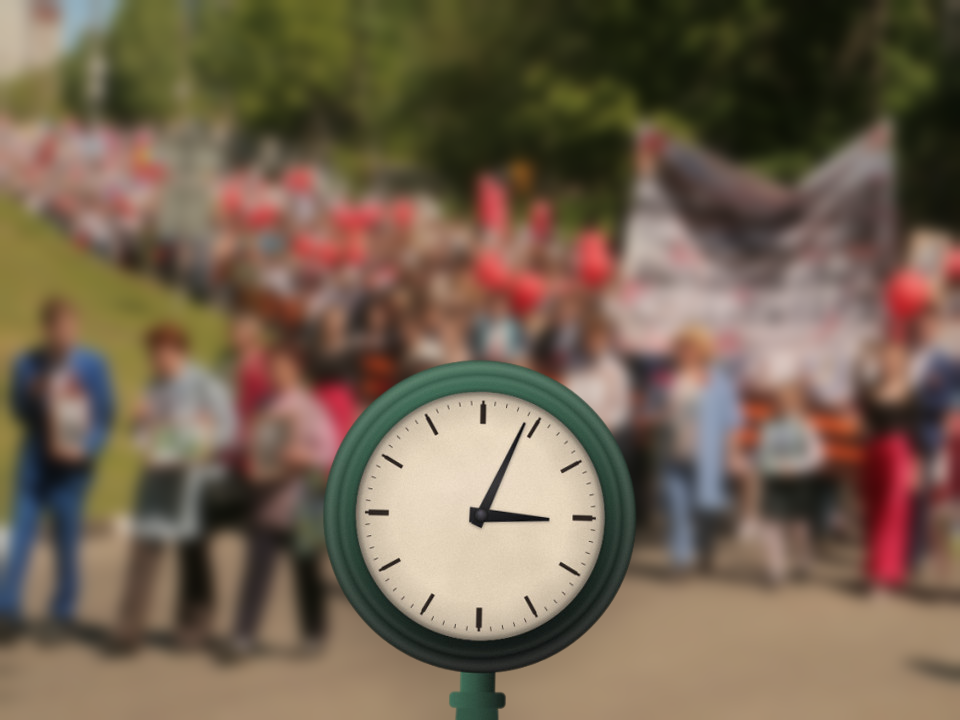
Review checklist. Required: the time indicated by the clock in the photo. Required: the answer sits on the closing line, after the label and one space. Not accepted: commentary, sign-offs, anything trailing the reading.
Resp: 3:04
